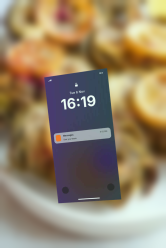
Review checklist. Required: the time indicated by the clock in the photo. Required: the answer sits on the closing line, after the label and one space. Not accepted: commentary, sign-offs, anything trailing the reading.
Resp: 16:19
